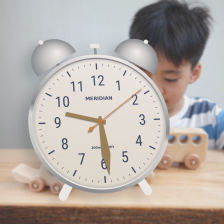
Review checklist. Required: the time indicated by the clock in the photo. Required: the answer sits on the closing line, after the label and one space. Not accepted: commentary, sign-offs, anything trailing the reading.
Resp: 9:29:09
